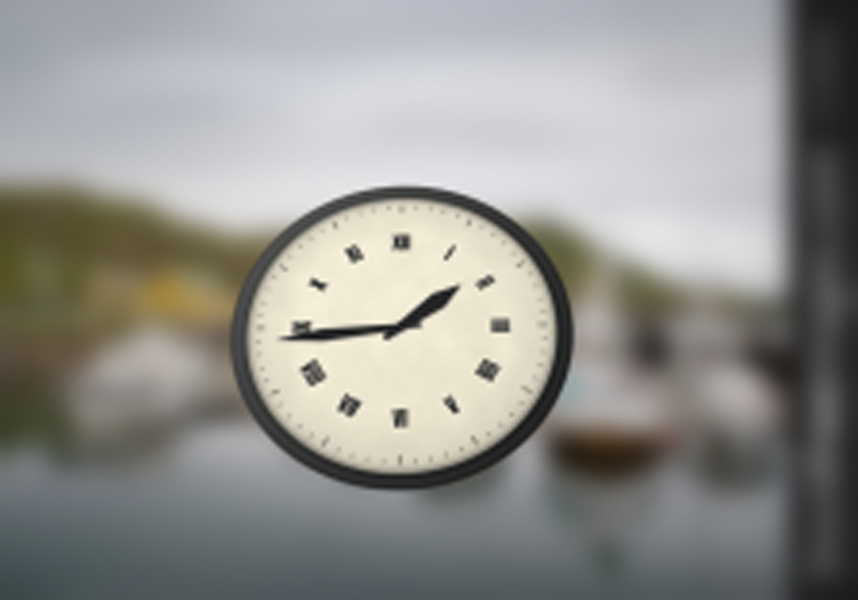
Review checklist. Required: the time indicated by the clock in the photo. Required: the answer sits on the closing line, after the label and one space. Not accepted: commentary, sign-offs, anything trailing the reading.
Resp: 1:44
